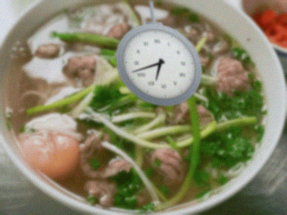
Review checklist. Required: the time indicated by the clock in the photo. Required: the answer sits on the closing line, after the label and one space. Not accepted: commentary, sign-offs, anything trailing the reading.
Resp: 6:42
